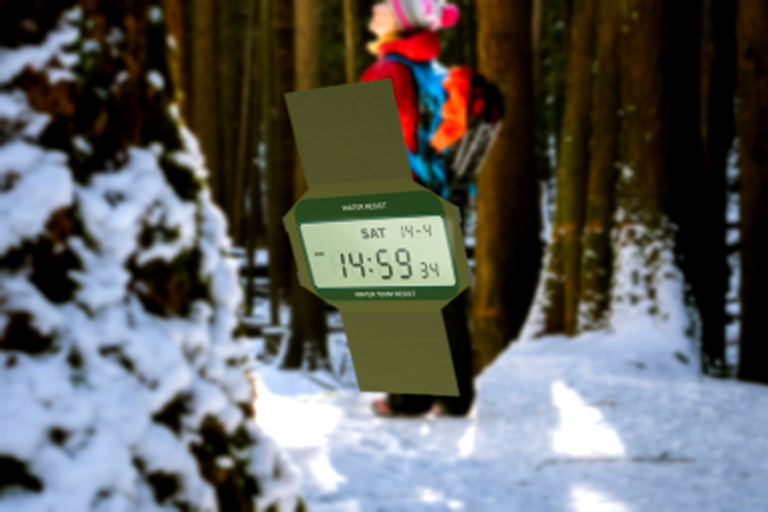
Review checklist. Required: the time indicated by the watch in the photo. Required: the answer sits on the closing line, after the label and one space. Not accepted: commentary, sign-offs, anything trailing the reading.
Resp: 14:59:34
